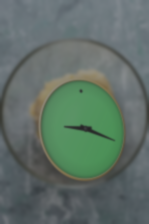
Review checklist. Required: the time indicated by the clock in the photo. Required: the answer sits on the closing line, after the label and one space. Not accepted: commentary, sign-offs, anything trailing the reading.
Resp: 9:19
